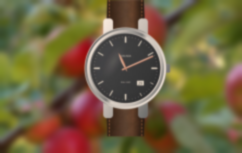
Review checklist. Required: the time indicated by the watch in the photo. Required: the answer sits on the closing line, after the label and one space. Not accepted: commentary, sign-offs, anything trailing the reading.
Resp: 11:11
